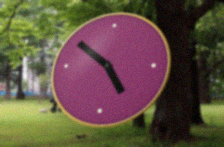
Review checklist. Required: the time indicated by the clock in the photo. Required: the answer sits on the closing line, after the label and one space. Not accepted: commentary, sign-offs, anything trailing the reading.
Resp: 4:51
